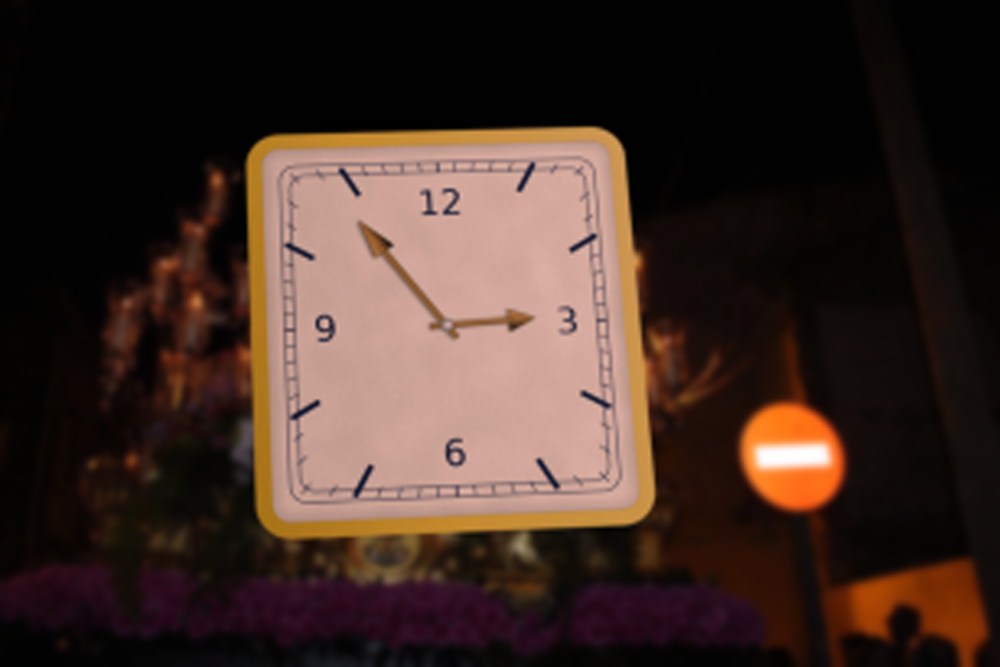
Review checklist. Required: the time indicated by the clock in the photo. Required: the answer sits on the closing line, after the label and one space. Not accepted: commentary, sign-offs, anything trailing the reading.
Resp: 2:54
